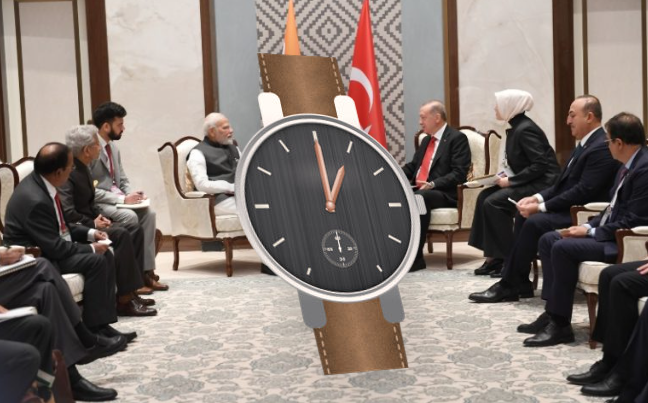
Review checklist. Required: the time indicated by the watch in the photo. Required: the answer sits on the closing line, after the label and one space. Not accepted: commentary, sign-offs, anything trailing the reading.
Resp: 1:00
